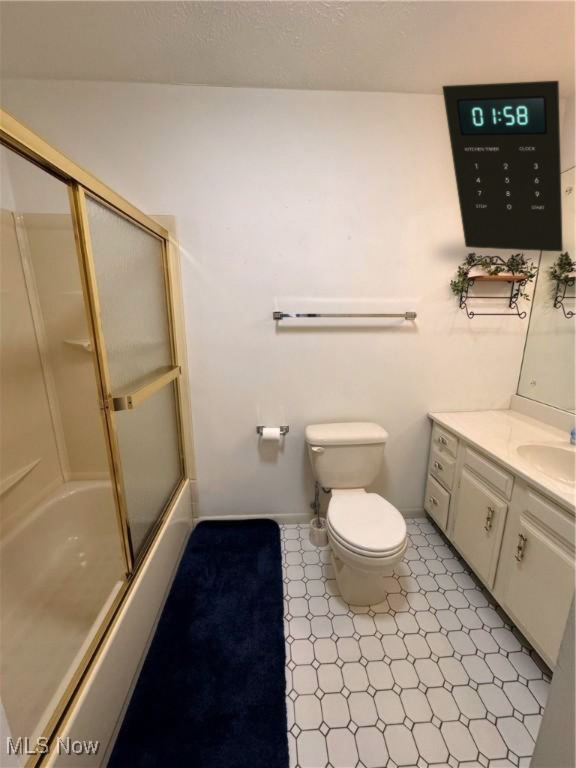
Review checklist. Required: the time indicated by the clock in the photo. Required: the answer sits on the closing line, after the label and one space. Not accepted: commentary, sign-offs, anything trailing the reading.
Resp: 1:58
